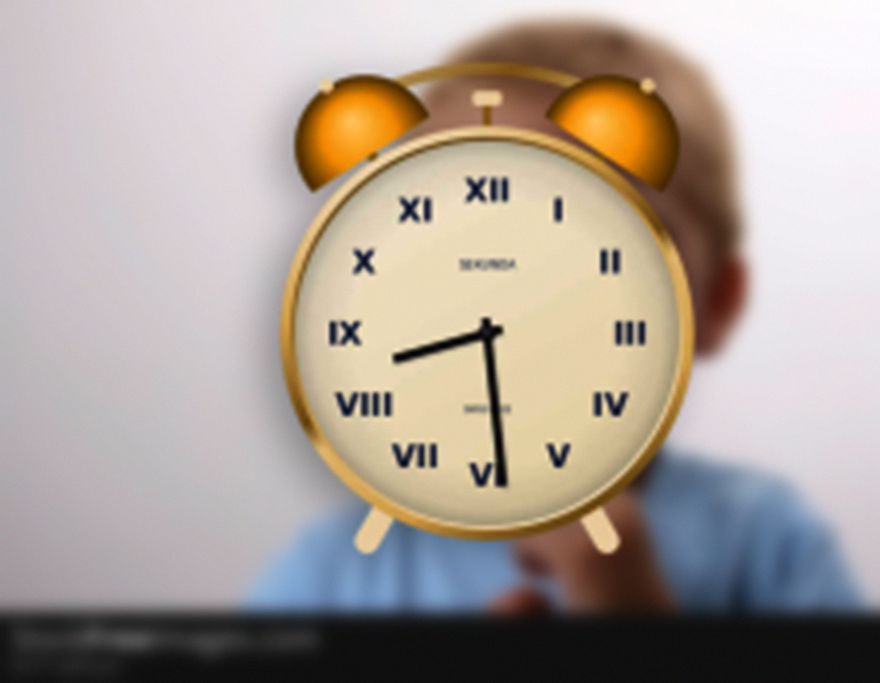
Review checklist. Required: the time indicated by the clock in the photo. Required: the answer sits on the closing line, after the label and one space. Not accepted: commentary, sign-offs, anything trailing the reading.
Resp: 8:29
